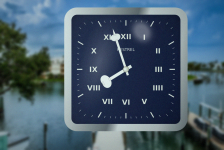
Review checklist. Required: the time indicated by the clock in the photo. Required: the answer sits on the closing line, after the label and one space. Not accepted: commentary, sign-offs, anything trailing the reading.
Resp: 7:57
